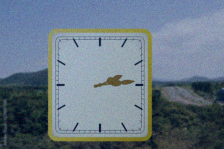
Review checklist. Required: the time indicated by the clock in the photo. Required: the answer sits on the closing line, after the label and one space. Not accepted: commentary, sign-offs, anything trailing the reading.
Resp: 2:14
